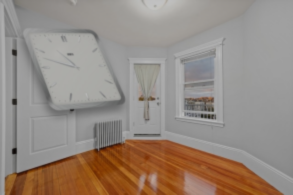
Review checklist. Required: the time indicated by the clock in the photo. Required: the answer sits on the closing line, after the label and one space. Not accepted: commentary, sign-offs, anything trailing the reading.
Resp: 10:48
